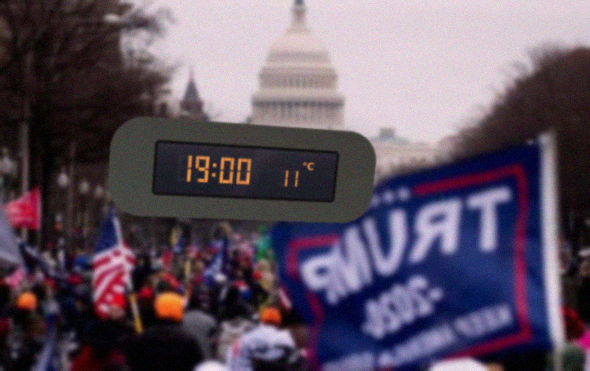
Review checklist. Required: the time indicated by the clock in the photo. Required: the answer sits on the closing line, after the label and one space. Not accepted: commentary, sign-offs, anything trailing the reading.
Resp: 19:00
